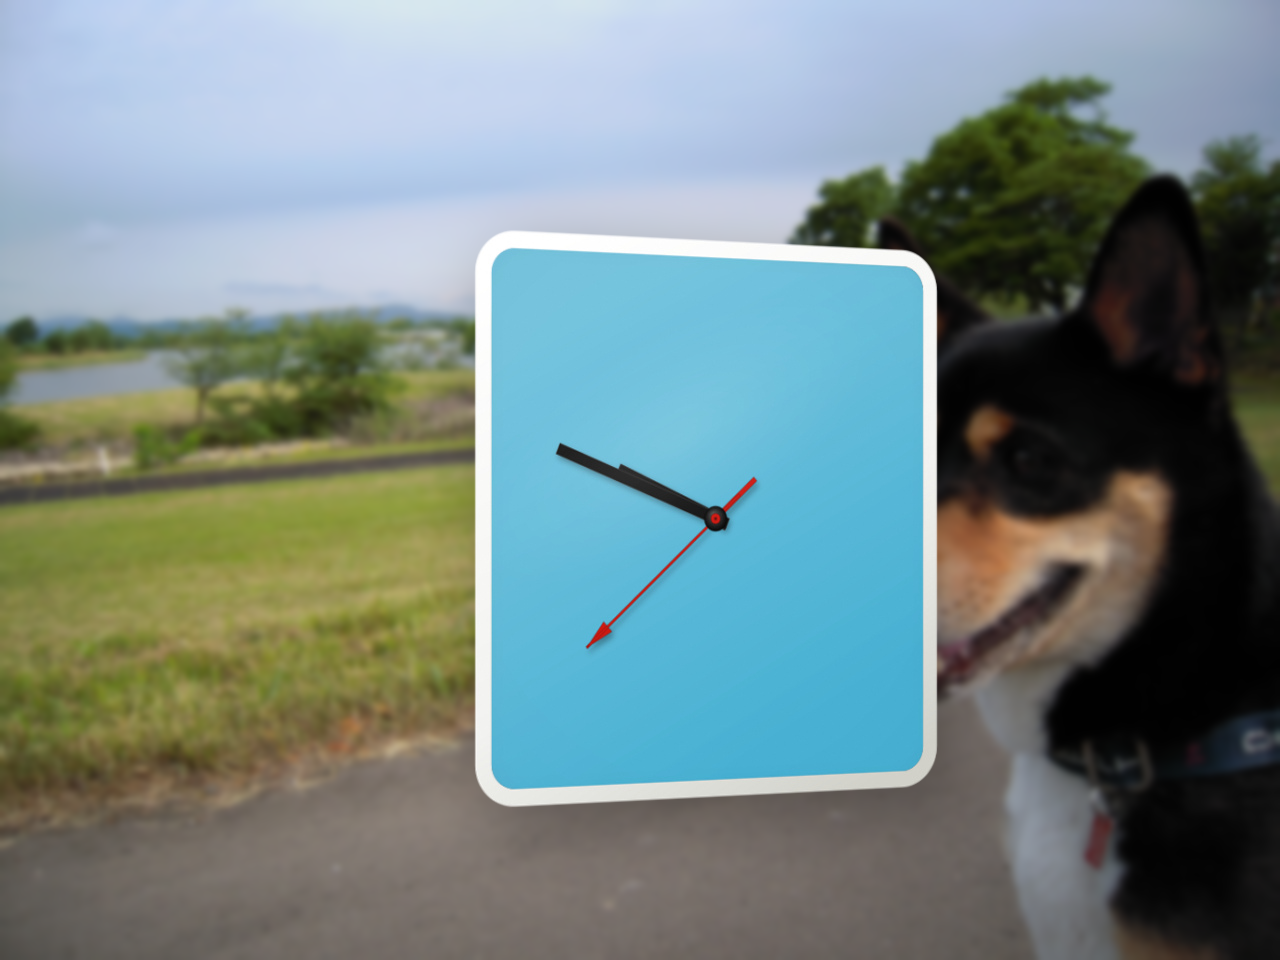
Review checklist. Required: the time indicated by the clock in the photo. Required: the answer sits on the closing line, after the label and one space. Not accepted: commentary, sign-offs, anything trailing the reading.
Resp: 9:48:38
